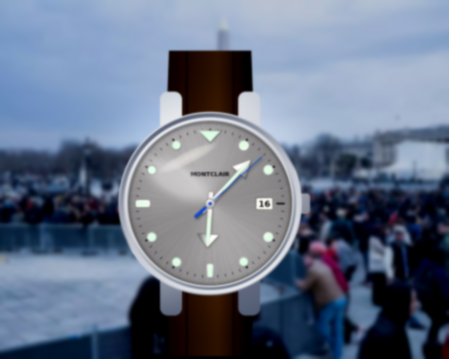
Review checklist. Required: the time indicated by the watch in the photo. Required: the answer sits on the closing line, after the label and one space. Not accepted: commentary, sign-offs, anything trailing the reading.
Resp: 6:07:08
